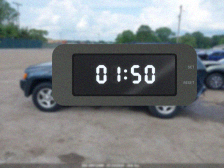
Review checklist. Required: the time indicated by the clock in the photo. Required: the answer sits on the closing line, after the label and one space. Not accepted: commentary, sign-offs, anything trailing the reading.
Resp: 1:50
